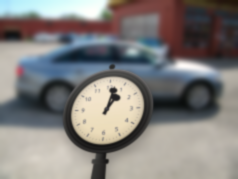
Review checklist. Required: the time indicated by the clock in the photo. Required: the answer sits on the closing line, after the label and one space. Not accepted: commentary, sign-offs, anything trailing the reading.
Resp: 1:02
